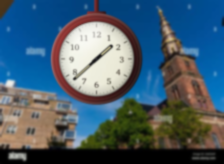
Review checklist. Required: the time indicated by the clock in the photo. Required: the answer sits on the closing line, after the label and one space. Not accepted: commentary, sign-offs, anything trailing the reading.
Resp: 1:38
